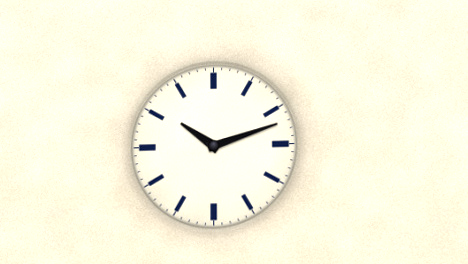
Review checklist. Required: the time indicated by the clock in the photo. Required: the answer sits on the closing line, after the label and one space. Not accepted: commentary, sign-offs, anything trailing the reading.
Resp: 10:12
